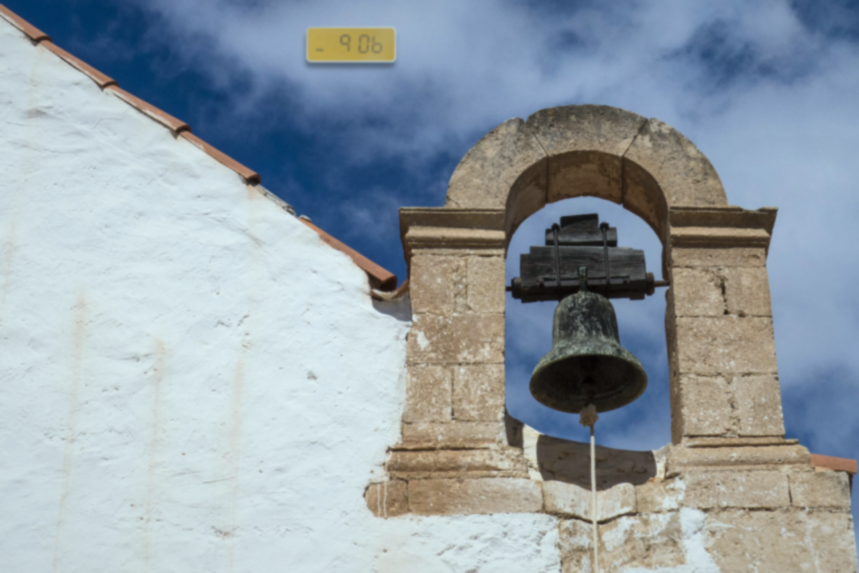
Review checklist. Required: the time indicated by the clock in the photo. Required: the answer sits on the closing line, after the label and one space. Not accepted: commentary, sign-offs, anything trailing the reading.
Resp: 9:06
